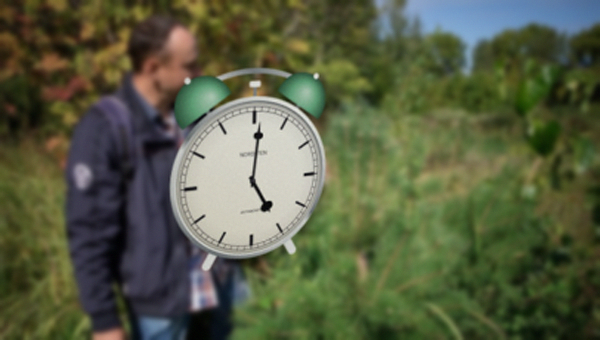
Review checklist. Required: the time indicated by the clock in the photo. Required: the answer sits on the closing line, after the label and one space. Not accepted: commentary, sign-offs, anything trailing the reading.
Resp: 5:01
